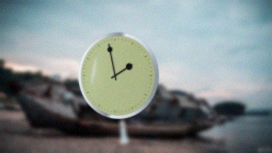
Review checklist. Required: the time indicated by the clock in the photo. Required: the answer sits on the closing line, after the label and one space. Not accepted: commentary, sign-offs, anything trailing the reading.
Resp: 1:58
